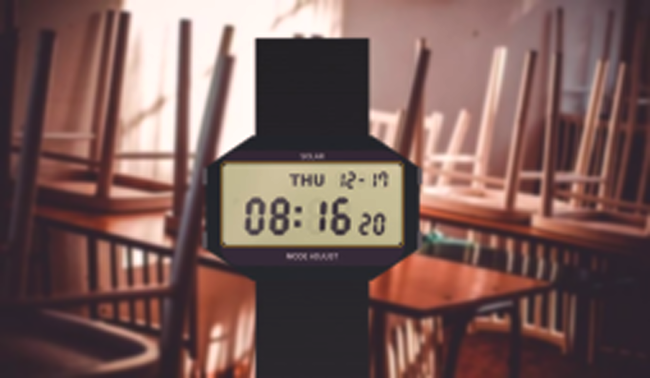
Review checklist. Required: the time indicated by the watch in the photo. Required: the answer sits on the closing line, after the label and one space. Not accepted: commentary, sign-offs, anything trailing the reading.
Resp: 8:16:20
